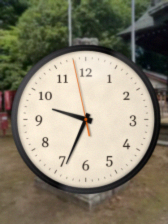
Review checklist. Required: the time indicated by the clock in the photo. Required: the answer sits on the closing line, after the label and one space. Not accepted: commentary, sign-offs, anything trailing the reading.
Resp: 9:33:58
